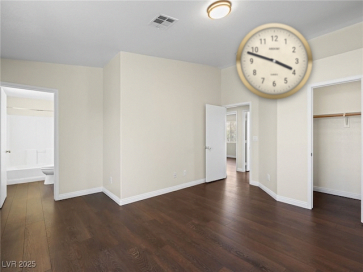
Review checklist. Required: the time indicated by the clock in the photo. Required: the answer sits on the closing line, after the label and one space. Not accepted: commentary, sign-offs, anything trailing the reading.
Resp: 3:48
